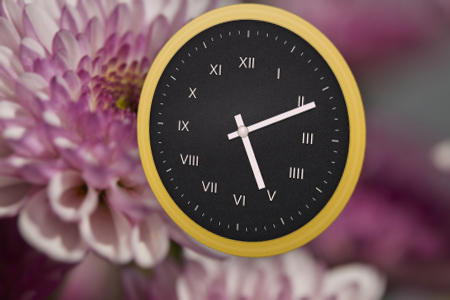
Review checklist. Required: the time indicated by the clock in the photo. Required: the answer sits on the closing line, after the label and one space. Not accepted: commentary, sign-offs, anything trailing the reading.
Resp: 5:11
